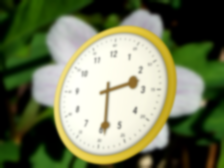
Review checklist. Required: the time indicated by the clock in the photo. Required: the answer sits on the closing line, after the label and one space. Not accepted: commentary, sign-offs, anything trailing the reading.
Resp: 2:29
